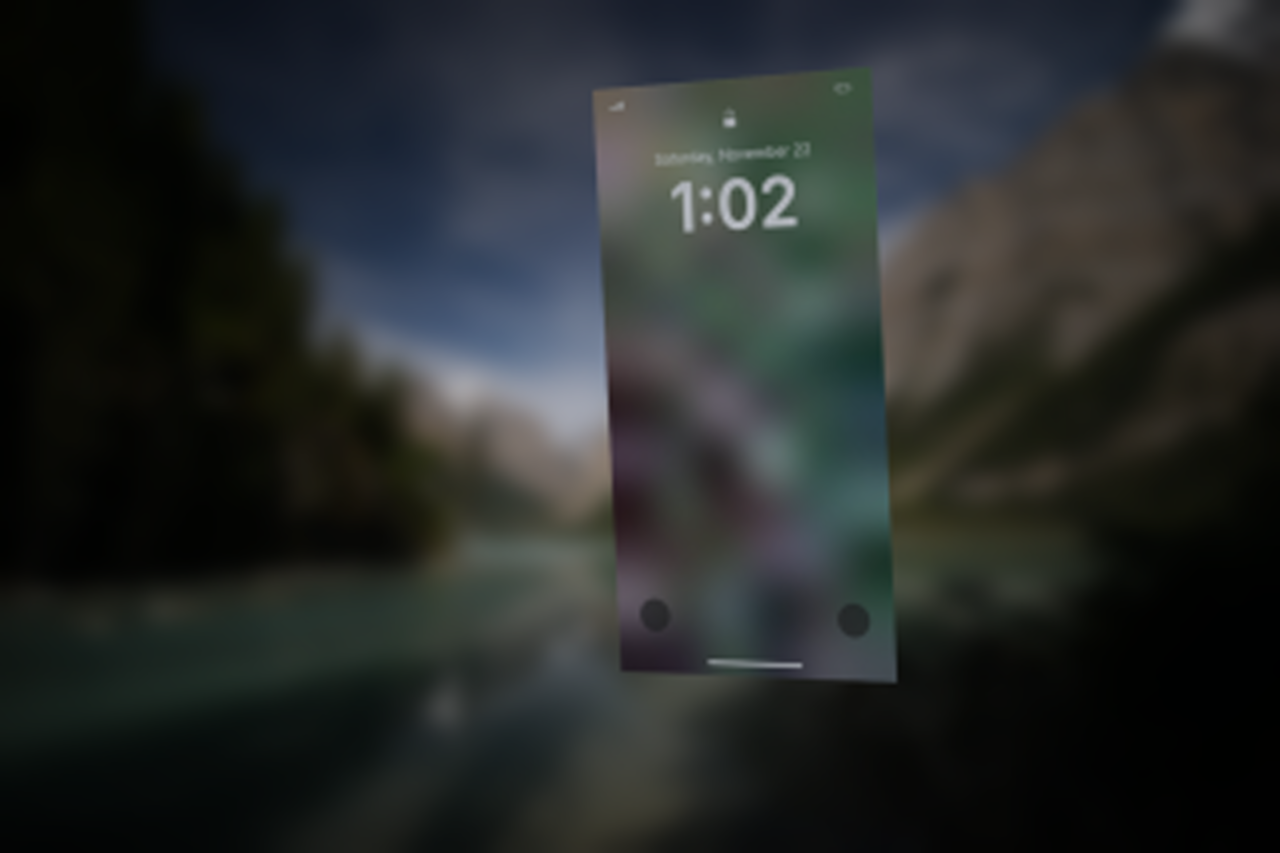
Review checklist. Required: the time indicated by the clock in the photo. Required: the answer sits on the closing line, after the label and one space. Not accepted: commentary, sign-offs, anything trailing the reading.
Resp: 1:02
